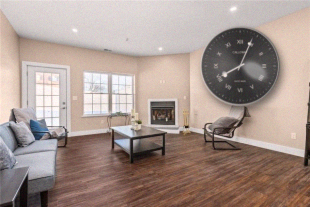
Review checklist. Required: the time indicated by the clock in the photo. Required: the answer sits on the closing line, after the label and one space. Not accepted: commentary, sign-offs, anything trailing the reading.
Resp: 8:04
